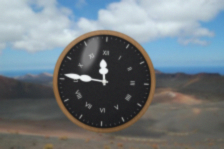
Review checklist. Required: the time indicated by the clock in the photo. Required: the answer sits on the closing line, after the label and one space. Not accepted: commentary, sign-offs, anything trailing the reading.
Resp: 11:46
